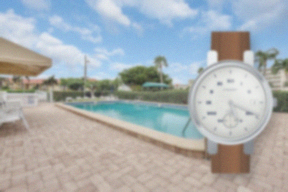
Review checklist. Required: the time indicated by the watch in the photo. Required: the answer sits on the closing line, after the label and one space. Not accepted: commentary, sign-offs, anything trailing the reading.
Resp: 5:19
